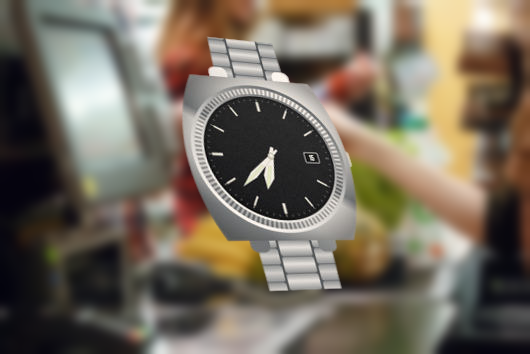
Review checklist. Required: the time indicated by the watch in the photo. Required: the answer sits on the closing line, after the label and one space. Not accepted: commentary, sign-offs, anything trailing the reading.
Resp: 6:38
